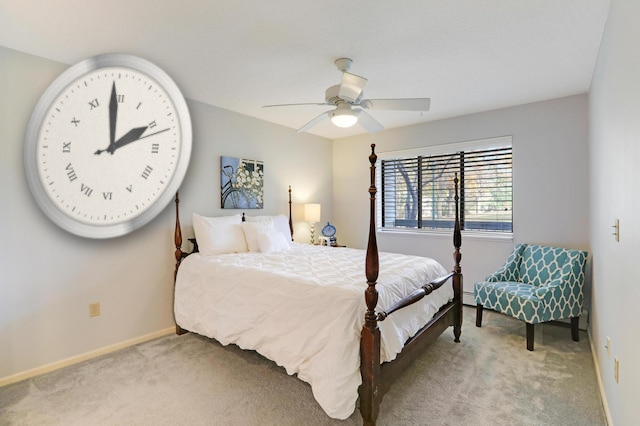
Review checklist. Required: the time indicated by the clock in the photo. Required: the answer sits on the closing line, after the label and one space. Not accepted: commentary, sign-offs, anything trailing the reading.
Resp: 1:59:12
